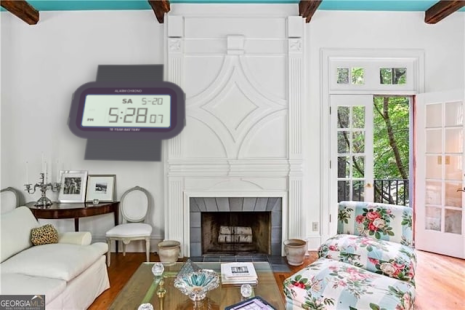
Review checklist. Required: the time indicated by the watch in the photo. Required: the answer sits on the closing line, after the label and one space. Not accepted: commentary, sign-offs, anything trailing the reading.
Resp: 5:28:07
